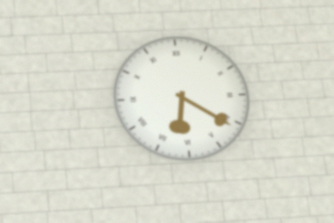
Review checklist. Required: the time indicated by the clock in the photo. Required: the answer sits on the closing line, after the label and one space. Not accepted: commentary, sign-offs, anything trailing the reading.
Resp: 6:21
